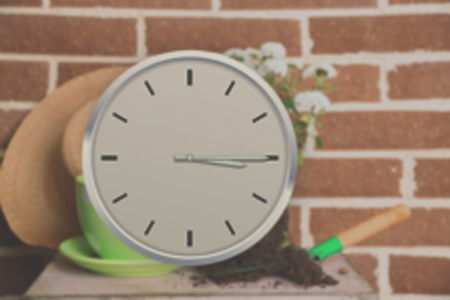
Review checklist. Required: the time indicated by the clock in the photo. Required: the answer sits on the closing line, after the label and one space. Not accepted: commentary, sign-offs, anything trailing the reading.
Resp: 3:15
